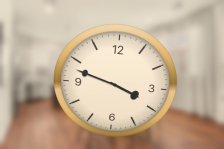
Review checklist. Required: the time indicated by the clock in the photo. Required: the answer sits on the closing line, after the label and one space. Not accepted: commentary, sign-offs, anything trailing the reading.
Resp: 3:48
